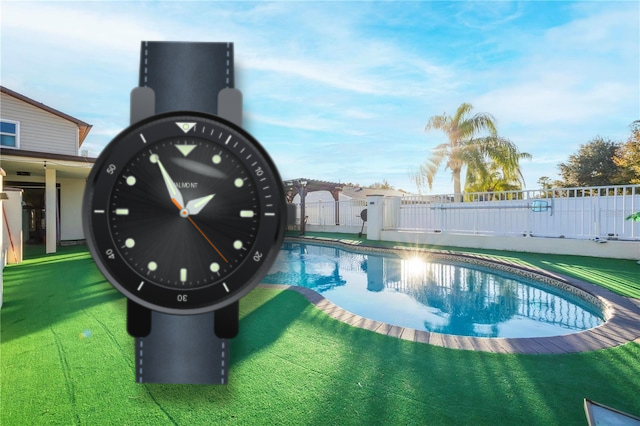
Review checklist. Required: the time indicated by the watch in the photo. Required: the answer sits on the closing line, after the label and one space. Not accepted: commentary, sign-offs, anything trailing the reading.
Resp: 1:55:23
